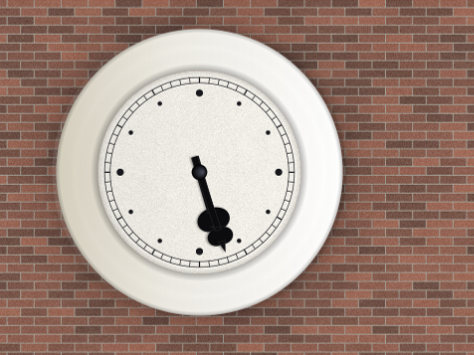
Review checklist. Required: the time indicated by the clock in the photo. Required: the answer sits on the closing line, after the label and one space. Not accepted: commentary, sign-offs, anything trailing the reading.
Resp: 5:27
